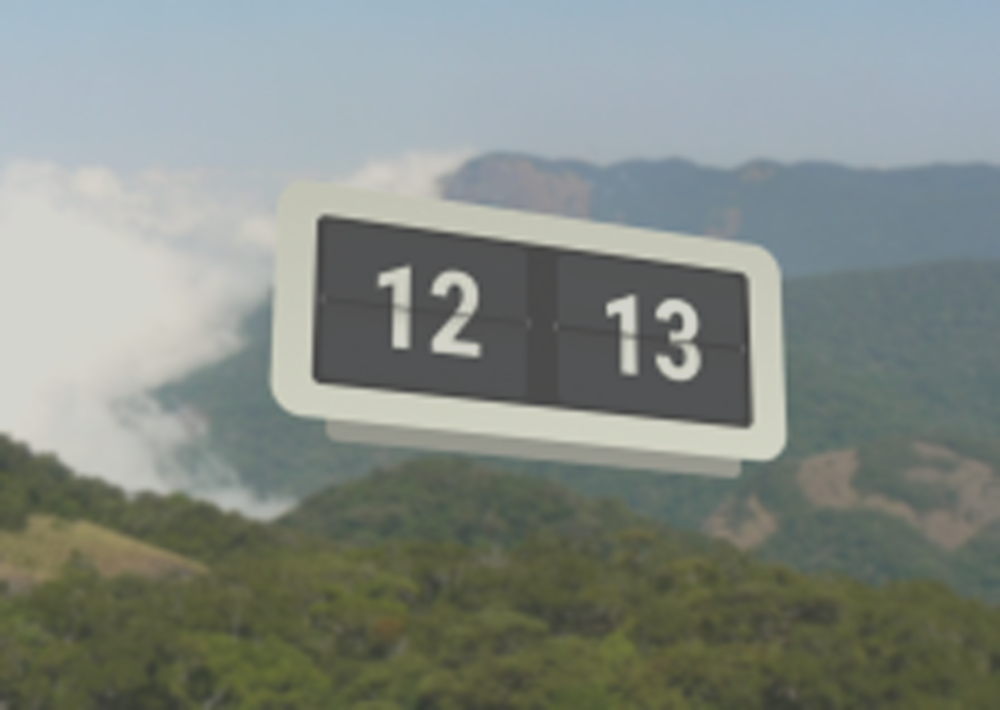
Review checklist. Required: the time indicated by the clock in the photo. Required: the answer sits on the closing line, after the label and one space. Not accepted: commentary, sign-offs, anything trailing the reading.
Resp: 12:13
